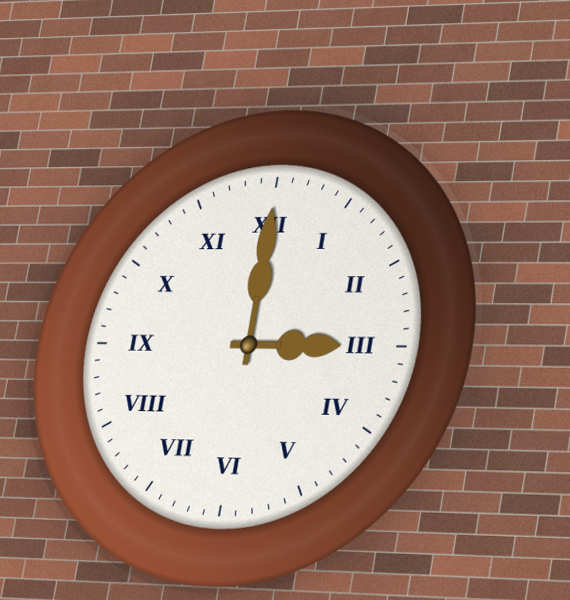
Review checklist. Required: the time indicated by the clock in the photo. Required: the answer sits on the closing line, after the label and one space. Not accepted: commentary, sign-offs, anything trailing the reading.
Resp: 3:00
